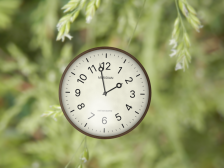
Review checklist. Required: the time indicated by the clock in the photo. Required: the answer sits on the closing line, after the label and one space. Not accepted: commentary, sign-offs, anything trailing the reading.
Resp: 1:58
